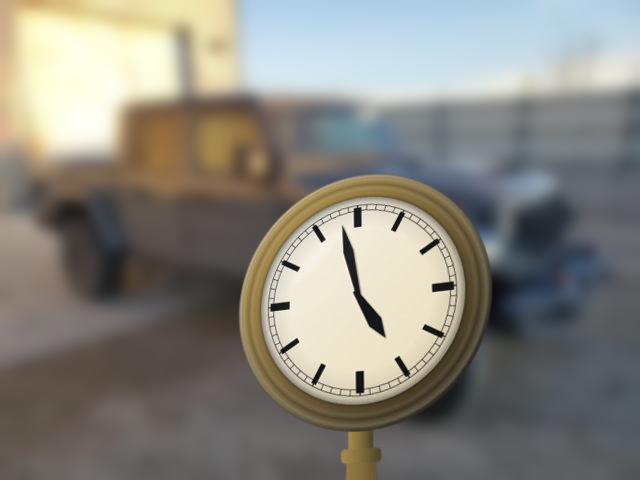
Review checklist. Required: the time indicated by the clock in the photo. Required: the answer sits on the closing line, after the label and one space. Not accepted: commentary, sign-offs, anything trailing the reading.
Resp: 4:58
